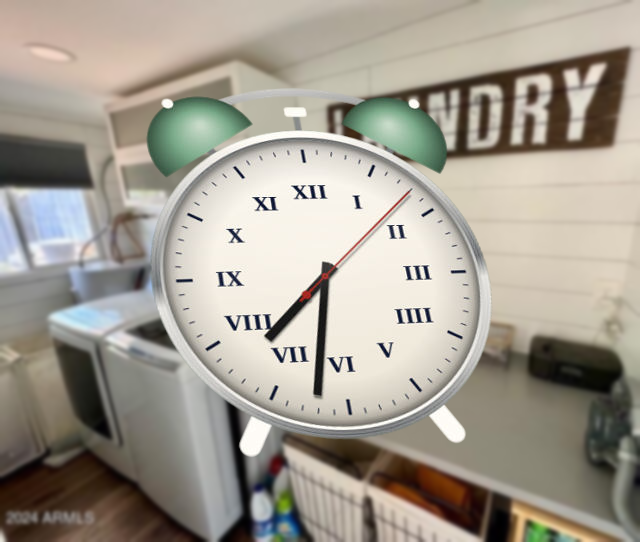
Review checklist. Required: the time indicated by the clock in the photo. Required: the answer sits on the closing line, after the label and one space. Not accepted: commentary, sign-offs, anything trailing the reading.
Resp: 7:32:08
